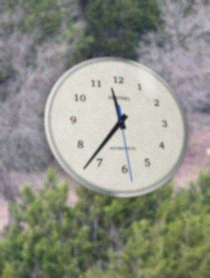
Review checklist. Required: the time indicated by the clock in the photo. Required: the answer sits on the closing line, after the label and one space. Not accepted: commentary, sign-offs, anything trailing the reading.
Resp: 11:36:29
